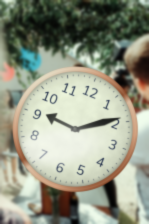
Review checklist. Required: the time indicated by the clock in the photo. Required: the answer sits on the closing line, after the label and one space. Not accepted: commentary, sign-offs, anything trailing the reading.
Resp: 9:09
